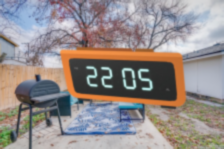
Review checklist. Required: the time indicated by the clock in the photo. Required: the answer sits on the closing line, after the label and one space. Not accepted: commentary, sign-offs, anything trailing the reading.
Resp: 22:05
